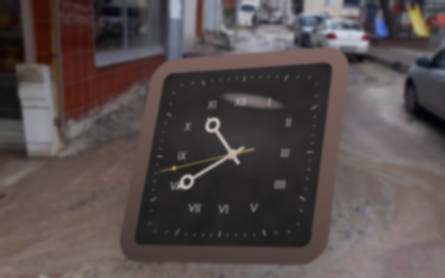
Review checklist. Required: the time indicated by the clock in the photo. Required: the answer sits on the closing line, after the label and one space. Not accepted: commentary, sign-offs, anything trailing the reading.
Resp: 10:39:43
